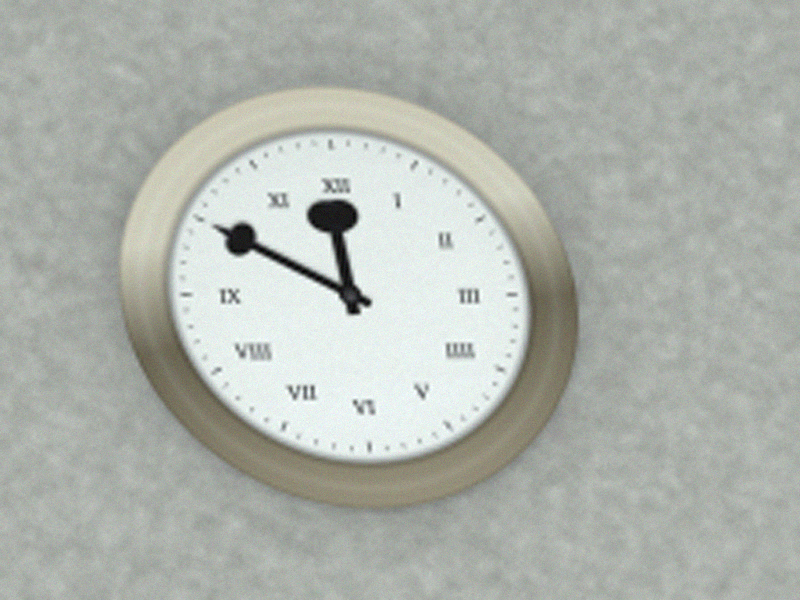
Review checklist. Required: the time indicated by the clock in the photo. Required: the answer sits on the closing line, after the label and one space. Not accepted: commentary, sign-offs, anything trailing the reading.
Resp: 11:50
